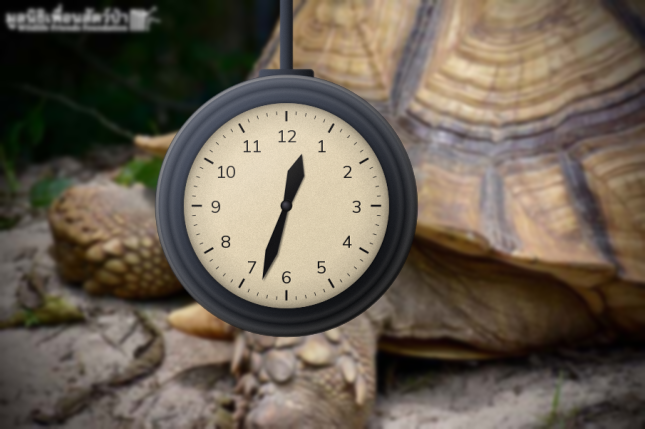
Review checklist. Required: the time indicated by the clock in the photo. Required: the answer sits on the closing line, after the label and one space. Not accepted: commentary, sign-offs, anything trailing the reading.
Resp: 12:33
